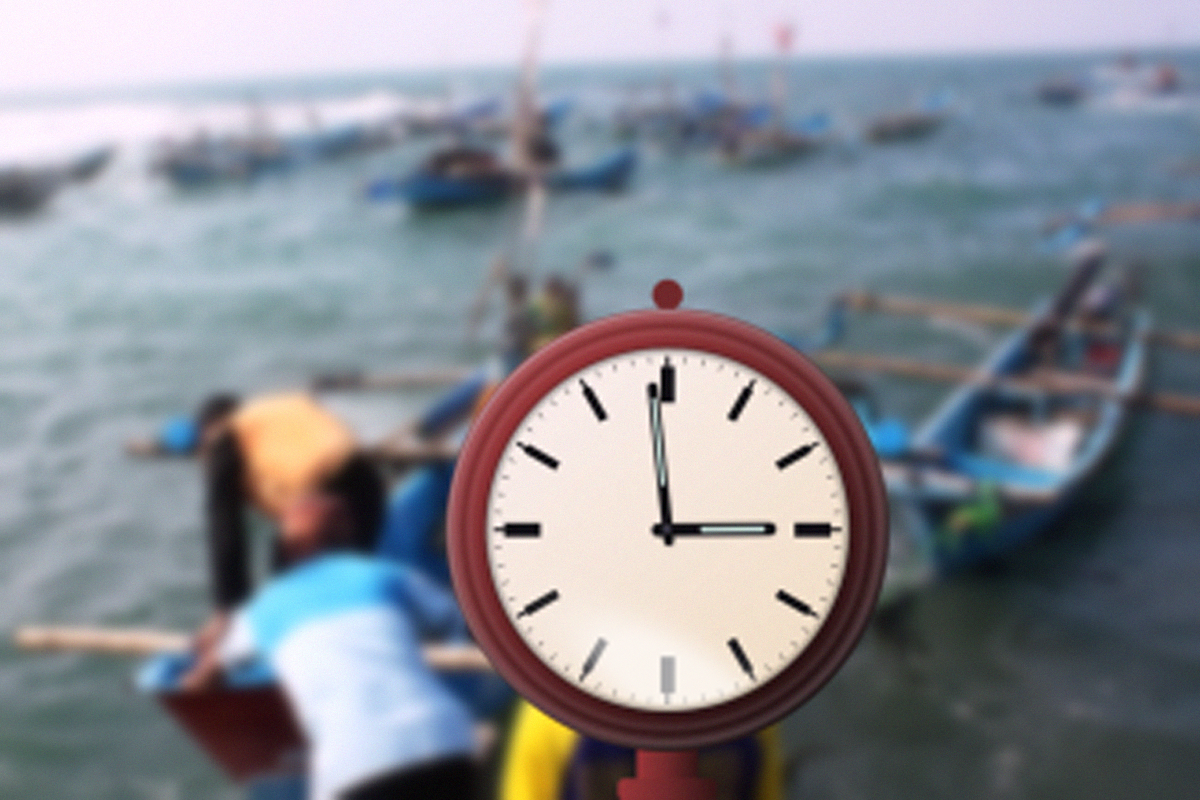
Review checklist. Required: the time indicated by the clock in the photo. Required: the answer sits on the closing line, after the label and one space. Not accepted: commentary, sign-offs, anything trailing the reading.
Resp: 2:59
